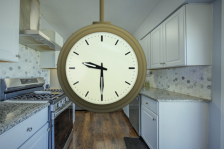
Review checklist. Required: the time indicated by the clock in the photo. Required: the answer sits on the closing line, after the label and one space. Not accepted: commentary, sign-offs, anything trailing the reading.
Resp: 9:30
